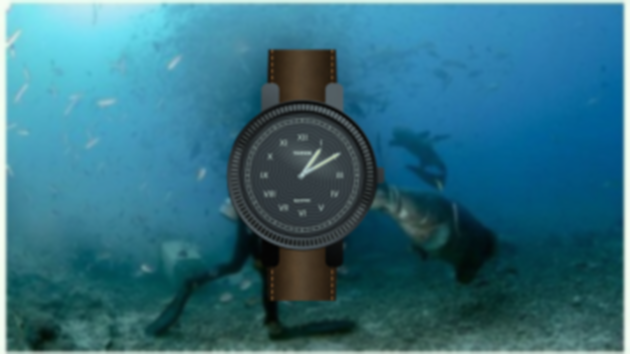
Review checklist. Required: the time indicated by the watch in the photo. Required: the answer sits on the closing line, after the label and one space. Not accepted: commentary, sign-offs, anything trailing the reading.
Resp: 1:10
